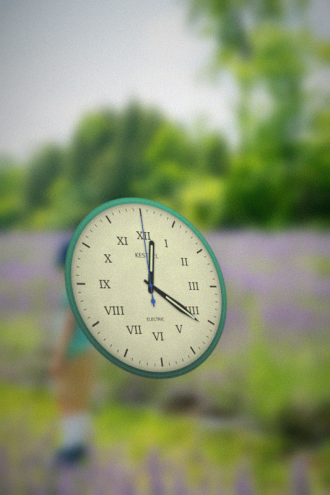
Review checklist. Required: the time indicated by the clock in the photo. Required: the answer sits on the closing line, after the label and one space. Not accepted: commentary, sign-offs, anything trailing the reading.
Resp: 12:21:00
